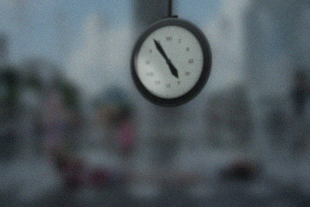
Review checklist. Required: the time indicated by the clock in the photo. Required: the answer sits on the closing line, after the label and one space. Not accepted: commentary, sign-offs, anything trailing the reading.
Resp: 4:54
